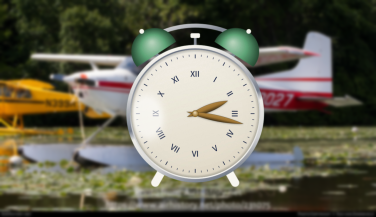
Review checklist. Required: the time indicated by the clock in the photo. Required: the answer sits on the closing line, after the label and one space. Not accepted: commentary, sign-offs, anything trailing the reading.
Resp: 2:17
